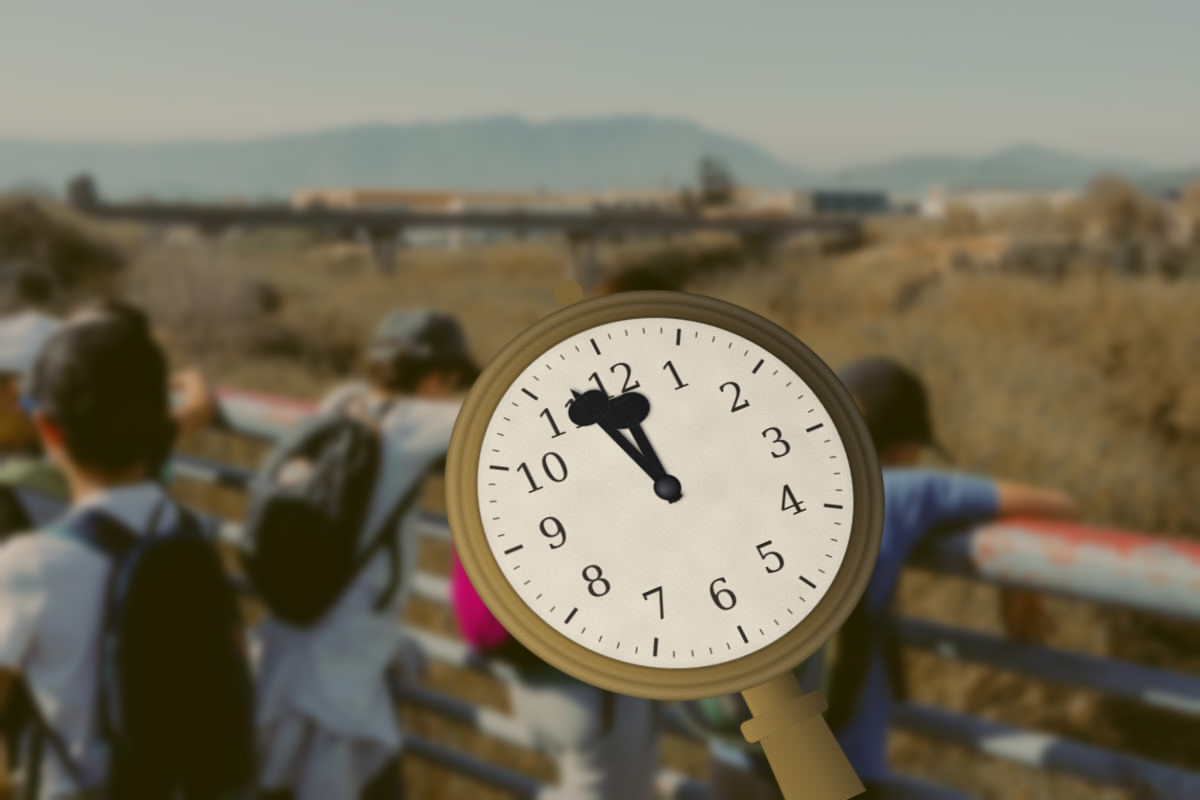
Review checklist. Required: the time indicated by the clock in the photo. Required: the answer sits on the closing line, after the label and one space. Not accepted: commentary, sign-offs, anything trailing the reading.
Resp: 11:57
